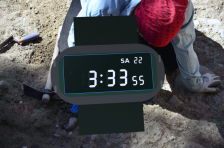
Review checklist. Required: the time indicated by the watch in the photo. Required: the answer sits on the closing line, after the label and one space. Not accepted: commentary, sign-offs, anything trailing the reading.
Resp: 3:33:55
